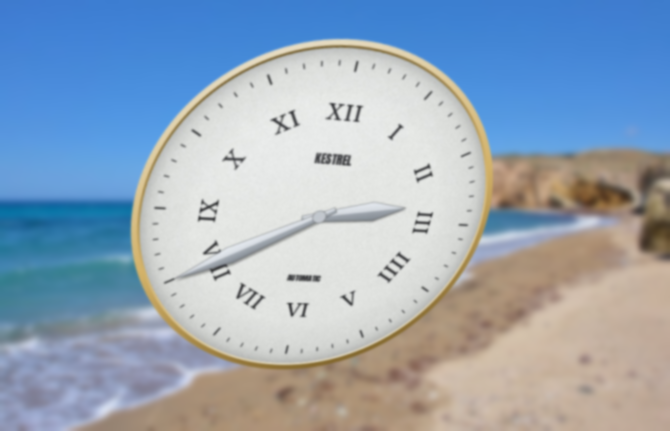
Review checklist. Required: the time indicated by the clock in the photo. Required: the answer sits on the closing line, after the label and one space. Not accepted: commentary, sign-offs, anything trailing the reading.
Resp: 2:40
